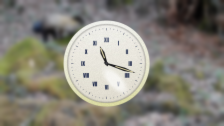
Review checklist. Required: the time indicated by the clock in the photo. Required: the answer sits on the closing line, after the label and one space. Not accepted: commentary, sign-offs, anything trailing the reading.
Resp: 11:18
